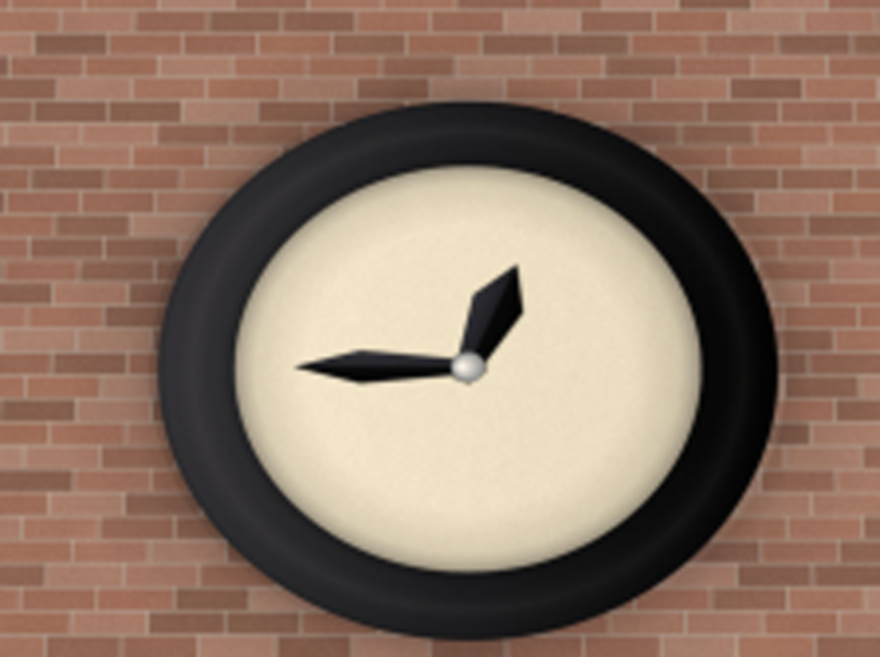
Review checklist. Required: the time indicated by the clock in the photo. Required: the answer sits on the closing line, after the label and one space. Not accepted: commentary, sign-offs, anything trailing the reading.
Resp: 12:45
